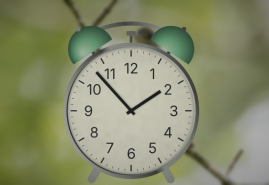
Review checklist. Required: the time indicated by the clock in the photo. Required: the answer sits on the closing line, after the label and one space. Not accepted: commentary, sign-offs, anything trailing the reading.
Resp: 1:53
